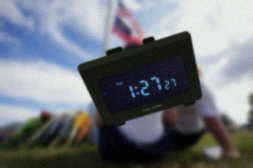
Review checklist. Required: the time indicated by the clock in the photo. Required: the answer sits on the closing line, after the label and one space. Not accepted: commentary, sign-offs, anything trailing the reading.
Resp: 1:27
